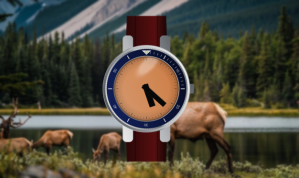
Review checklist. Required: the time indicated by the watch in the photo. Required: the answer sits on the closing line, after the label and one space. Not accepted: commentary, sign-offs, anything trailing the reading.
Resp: 5:22
